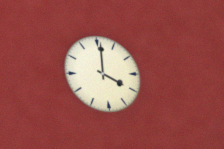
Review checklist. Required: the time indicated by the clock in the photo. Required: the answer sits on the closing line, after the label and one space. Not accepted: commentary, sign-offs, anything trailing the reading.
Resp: 4:01
